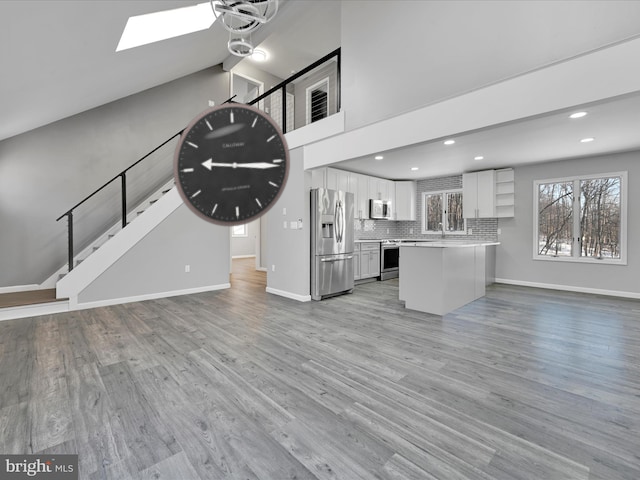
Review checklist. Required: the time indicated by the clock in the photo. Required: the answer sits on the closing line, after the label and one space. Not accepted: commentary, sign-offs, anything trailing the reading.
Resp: 9:16
